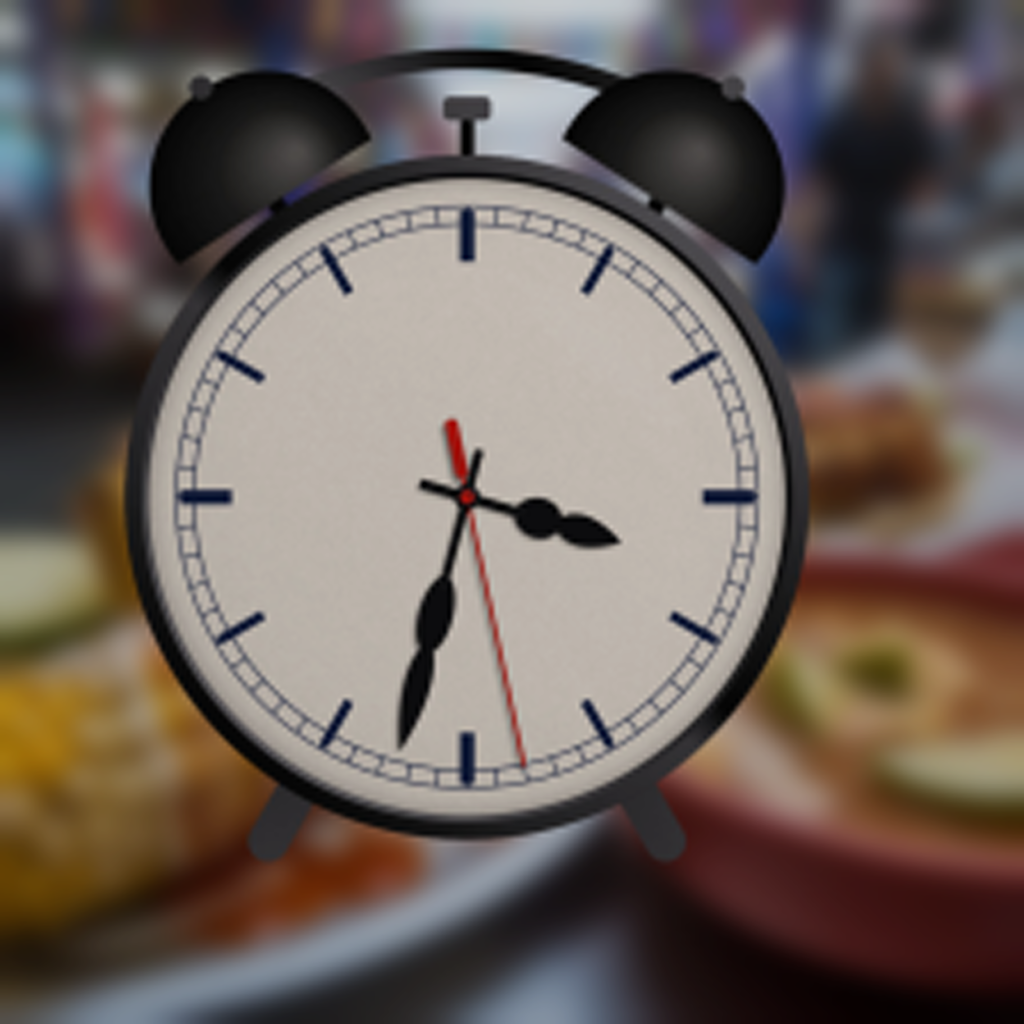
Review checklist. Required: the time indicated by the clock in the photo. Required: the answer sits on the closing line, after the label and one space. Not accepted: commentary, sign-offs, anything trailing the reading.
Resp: 3:32:28
